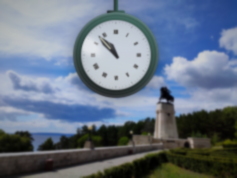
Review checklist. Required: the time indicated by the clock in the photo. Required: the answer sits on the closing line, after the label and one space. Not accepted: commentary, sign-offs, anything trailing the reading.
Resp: 10:53
